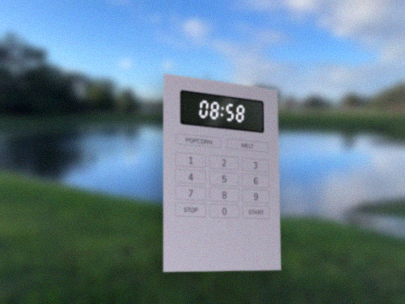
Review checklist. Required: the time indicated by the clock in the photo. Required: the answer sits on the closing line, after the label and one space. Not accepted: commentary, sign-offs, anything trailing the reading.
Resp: 8:58
